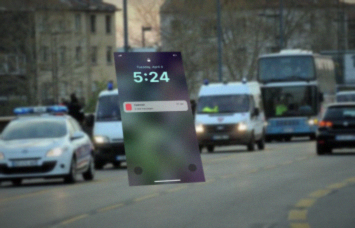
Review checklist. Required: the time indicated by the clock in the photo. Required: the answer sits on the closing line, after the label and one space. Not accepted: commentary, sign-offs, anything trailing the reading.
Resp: 5:24
